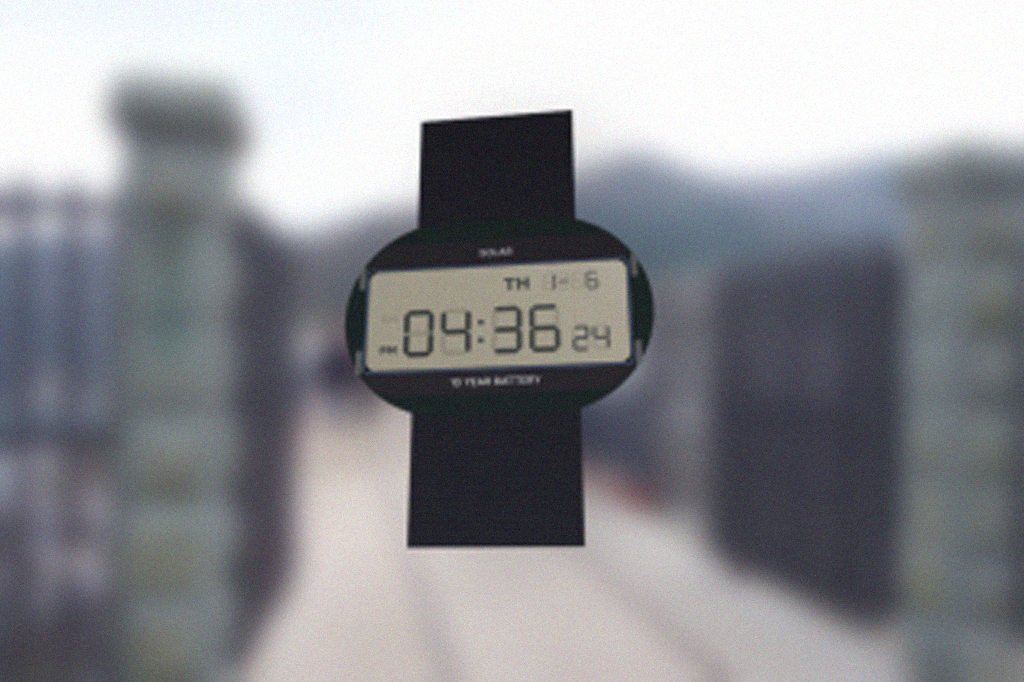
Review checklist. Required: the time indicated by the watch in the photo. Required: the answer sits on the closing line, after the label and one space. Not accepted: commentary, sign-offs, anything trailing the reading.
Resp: 4:36:24
